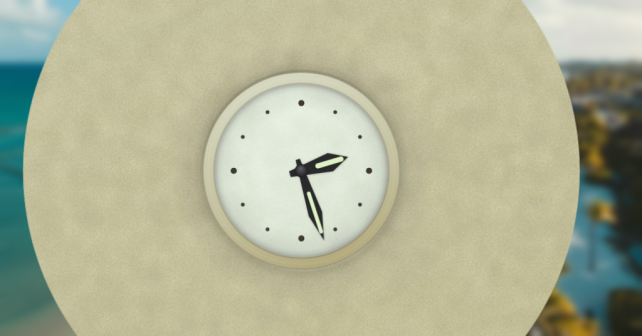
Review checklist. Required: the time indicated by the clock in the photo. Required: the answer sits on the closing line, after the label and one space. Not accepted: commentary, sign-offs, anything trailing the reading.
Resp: 2:27
